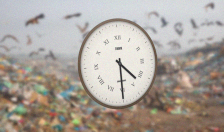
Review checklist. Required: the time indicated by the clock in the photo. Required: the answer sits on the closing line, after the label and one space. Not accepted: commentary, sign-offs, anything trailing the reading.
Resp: 4:30
